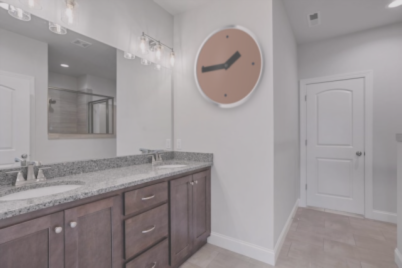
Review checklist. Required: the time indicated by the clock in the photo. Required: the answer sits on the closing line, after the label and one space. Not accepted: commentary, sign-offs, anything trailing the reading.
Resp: 1:44
